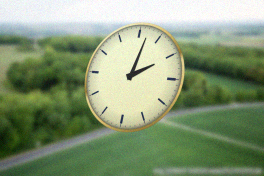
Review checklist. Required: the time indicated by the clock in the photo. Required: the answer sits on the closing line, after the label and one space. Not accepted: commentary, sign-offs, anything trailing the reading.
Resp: 2:02
